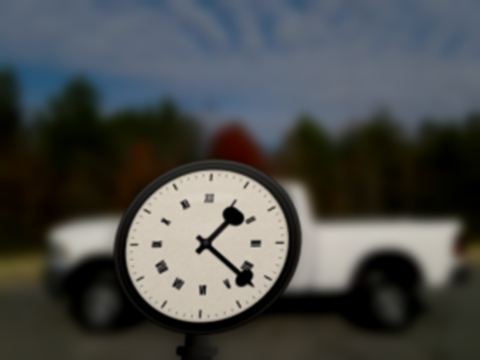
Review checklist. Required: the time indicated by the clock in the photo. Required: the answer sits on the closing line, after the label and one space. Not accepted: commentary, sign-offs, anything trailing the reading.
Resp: 1:22
